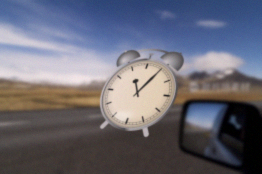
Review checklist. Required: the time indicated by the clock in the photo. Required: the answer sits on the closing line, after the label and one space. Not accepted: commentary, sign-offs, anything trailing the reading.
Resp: 11:05
